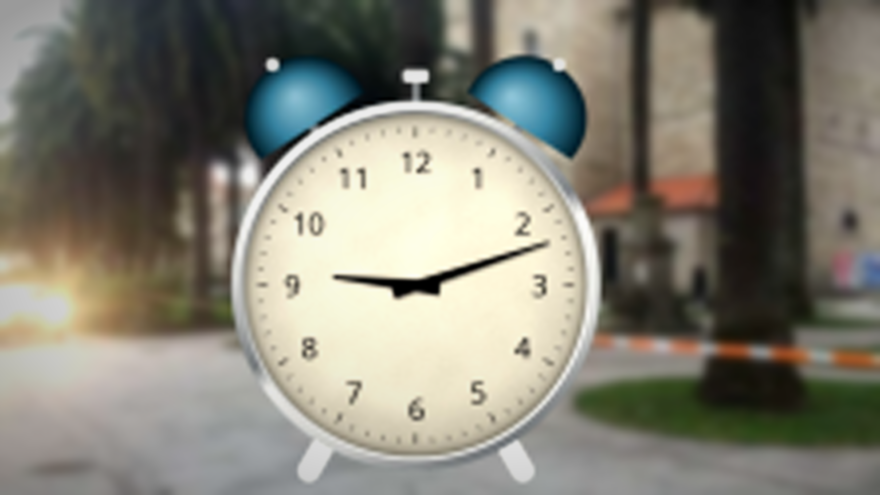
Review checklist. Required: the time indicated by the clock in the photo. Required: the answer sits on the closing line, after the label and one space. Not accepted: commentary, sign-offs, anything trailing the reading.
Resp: 9:12
